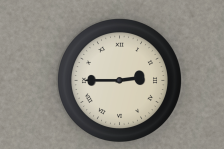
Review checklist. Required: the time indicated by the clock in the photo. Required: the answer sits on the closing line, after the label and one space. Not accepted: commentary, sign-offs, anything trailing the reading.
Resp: 2:45
